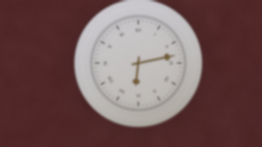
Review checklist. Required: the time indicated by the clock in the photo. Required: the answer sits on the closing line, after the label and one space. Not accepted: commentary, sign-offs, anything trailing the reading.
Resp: 6:13
